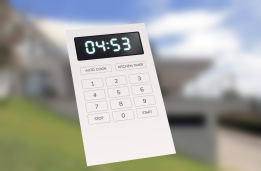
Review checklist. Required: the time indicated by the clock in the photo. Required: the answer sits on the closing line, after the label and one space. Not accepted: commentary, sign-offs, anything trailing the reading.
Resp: 4:53
